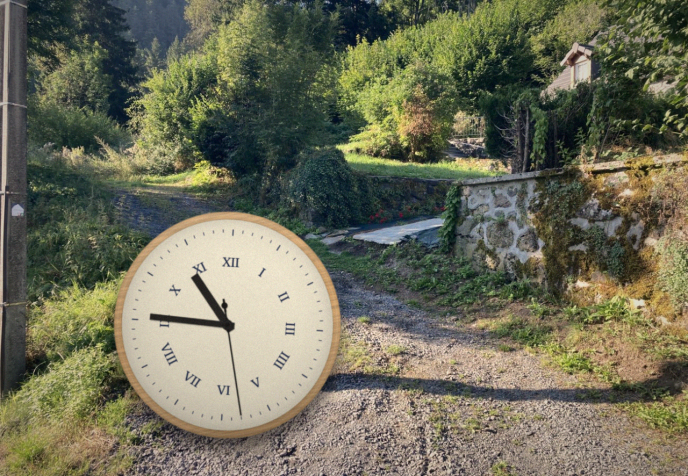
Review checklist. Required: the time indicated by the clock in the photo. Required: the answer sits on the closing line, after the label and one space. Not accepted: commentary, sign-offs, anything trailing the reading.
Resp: 10:45:28
